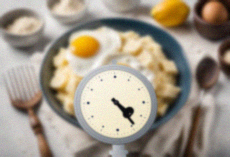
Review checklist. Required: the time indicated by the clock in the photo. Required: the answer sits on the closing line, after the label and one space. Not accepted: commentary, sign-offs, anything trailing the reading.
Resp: 4:24
